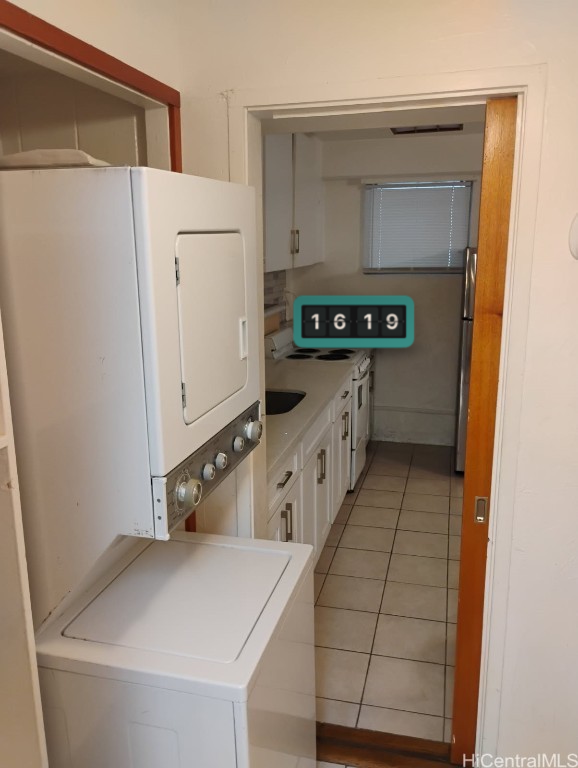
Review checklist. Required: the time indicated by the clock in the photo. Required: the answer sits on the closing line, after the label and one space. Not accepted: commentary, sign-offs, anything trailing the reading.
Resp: 16:19
